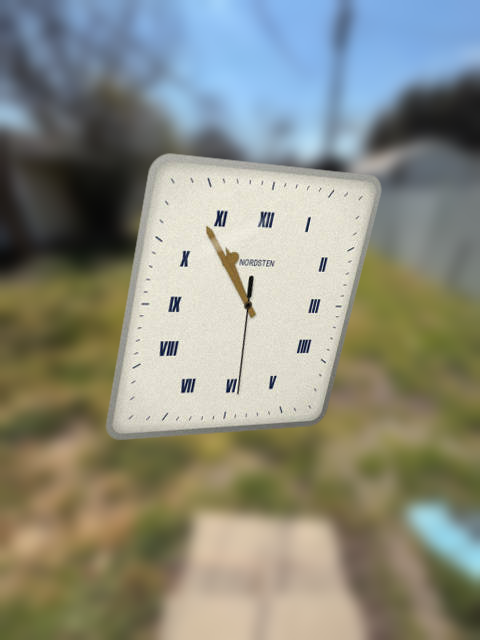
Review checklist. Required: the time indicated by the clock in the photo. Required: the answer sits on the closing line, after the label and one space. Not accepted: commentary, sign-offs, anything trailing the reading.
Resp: 10:53:29
